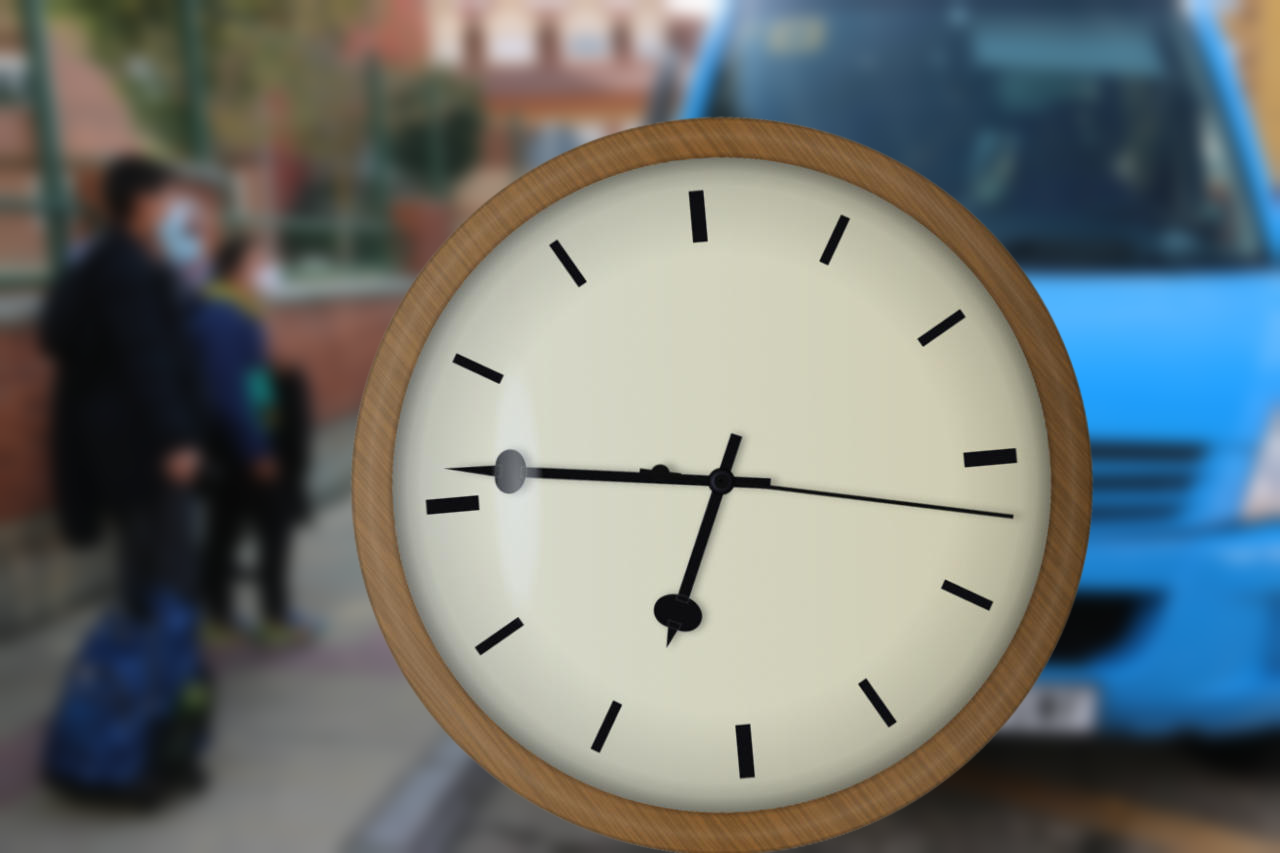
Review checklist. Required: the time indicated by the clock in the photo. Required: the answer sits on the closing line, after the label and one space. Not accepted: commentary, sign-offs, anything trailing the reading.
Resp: 6:46:17
